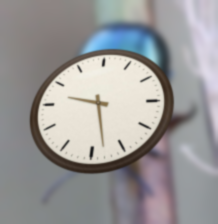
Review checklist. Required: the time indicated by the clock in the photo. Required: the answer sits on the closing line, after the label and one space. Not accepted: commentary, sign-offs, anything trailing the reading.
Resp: 9:28
